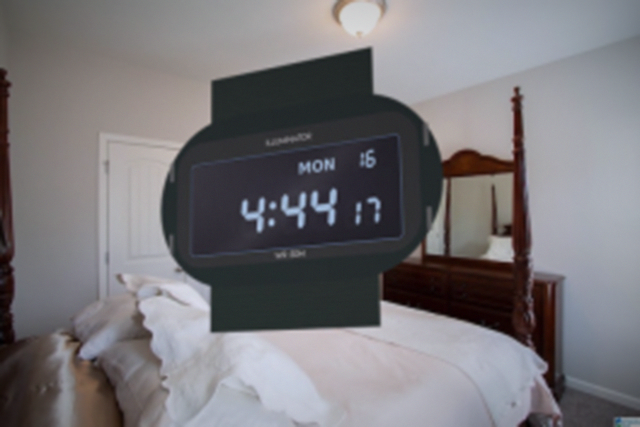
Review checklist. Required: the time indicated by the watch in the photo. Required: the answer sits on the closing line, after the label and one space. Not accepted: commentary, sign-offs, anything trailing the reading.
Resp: 4:44:17
